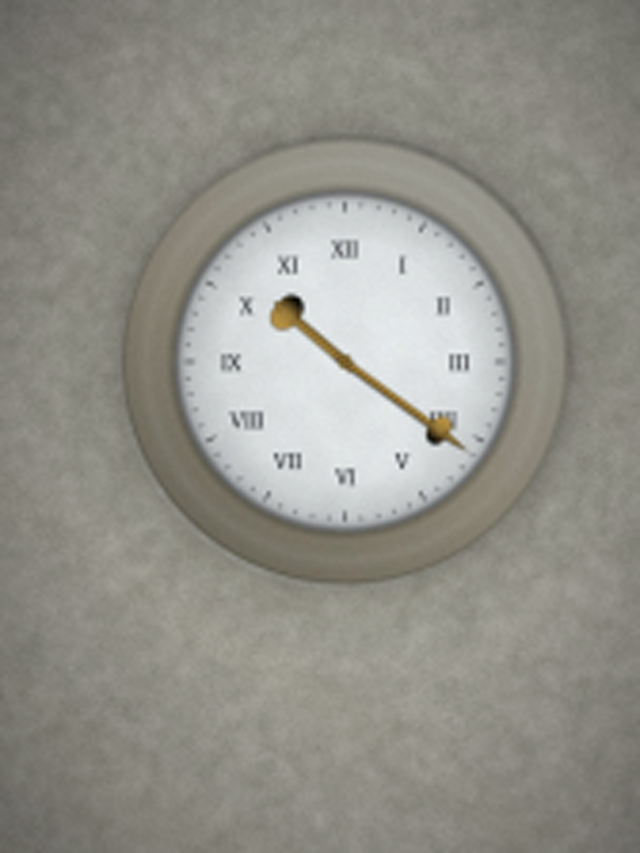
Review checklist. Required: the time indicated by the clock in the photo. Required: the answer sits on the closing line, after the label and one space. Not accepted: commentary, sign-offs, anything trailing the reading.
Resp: 10:21
